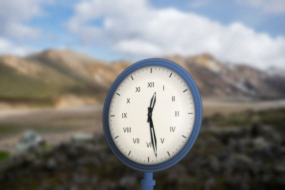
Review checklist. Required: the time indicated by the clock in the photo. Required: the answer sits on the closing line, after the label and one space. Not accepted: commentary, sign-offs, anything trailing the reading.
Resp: 12:28
